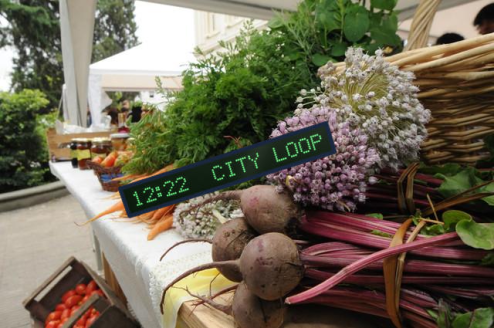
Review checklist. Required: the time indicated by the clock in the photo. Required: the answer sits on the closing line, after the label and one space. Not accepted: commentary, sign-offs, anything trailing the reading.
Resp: 12:22
